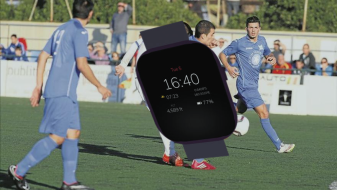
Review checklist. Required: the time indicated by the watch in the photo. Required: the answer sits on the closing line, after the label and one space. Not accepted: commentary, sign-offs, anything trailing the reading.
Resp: 16:40
